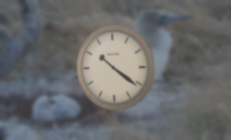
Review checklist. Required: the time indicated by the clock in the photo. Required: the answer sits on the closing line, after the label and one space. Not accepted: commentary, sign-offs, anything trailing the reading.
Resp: 10:21
